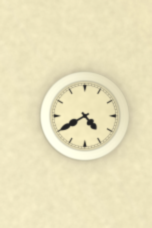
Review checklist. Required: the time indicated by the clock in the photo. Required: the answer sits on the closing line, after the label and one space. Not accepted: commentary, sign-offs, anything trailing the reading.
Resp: 4:40
